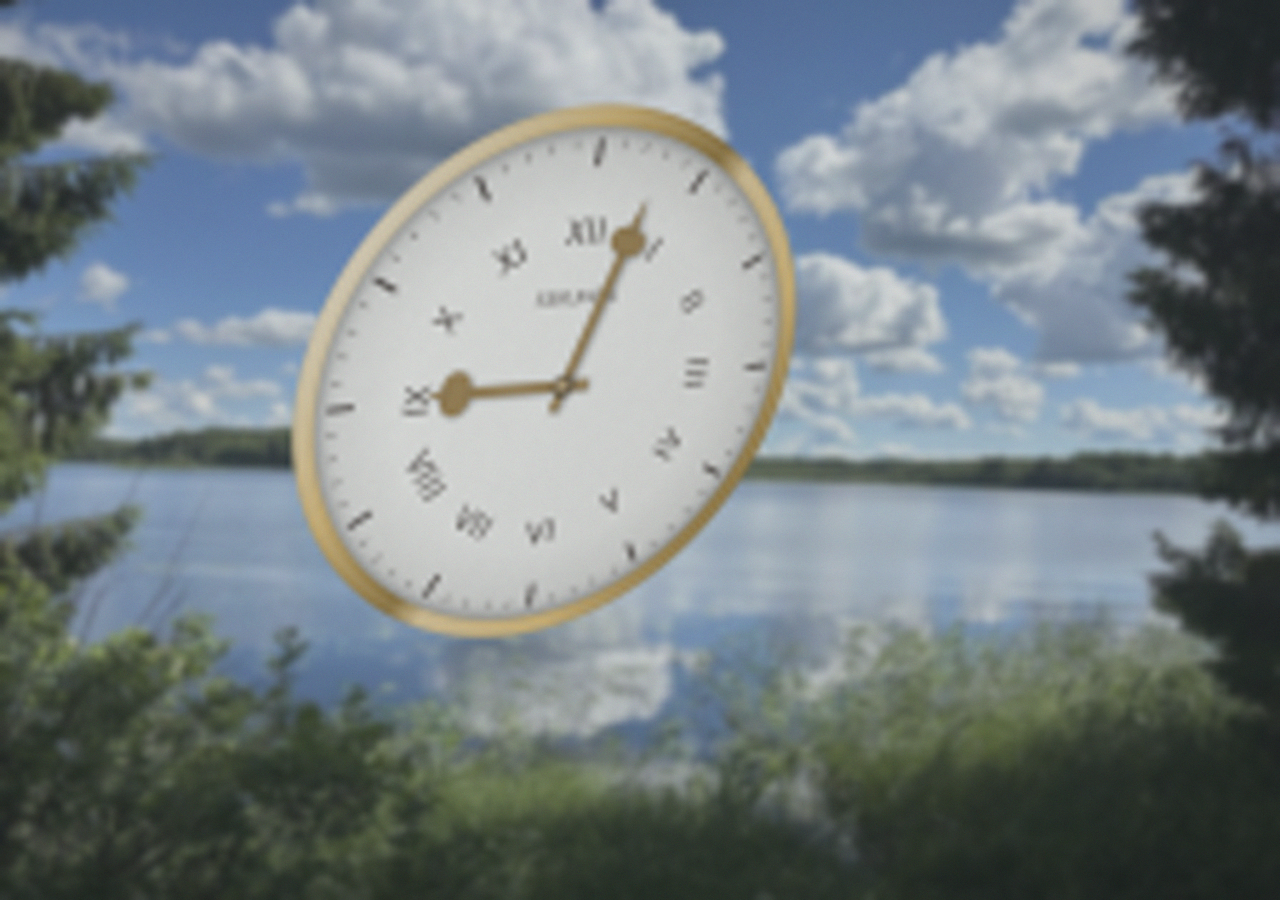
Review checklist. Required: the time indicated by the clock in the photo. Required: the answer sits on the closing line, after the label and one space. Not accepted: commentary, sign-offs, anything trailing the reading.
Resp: 9:03
